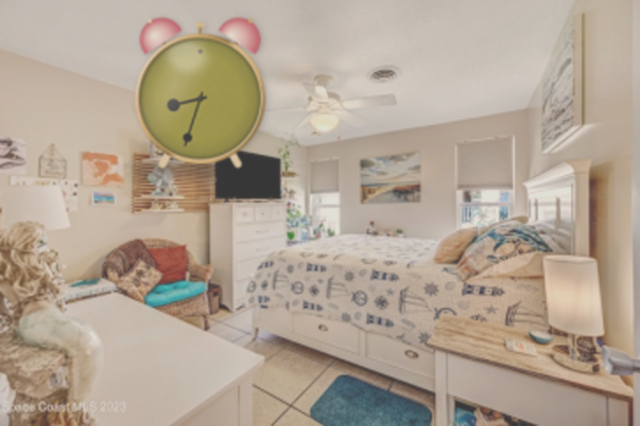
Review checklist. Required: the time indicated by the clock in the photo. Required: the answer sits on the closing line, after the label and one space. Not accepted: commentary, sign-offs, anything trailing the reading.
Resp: 8:33
